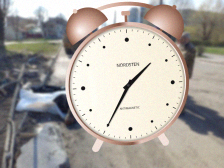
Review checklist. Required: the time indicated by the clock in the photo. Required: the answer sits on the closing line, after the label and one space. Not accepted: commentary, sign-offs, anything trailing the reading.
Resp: 1:35
